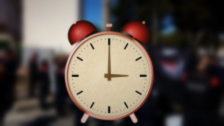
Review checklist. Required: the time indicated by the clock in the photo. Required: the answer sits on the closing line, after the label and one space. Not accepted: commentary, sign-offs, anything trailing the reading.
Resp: 3:00
